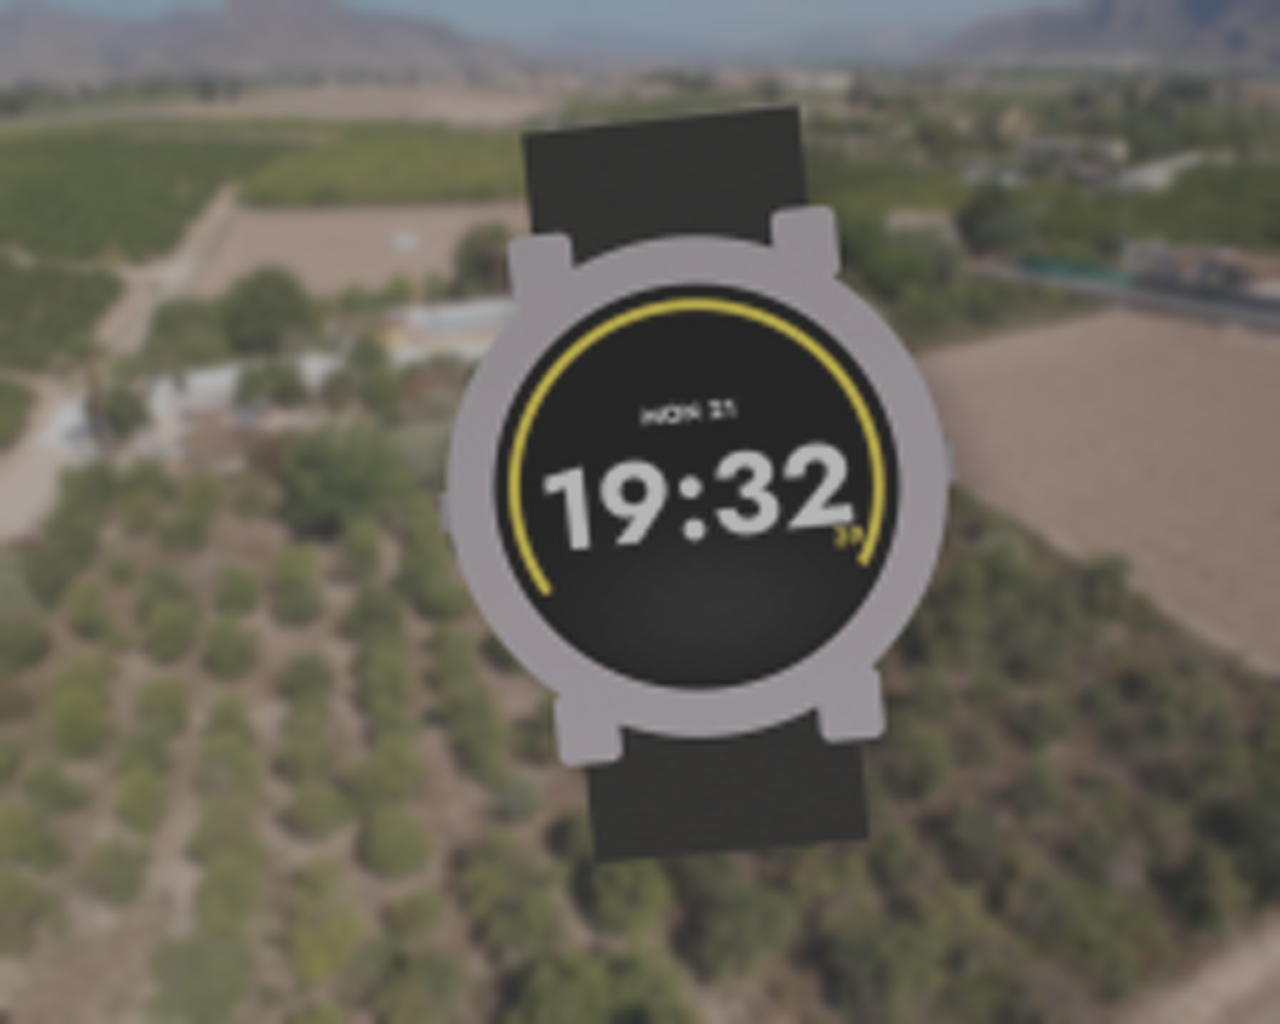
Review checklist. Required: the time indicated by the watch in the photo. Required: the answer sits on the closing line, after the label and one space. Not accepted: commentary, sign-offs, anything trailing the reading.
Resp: 19:32
